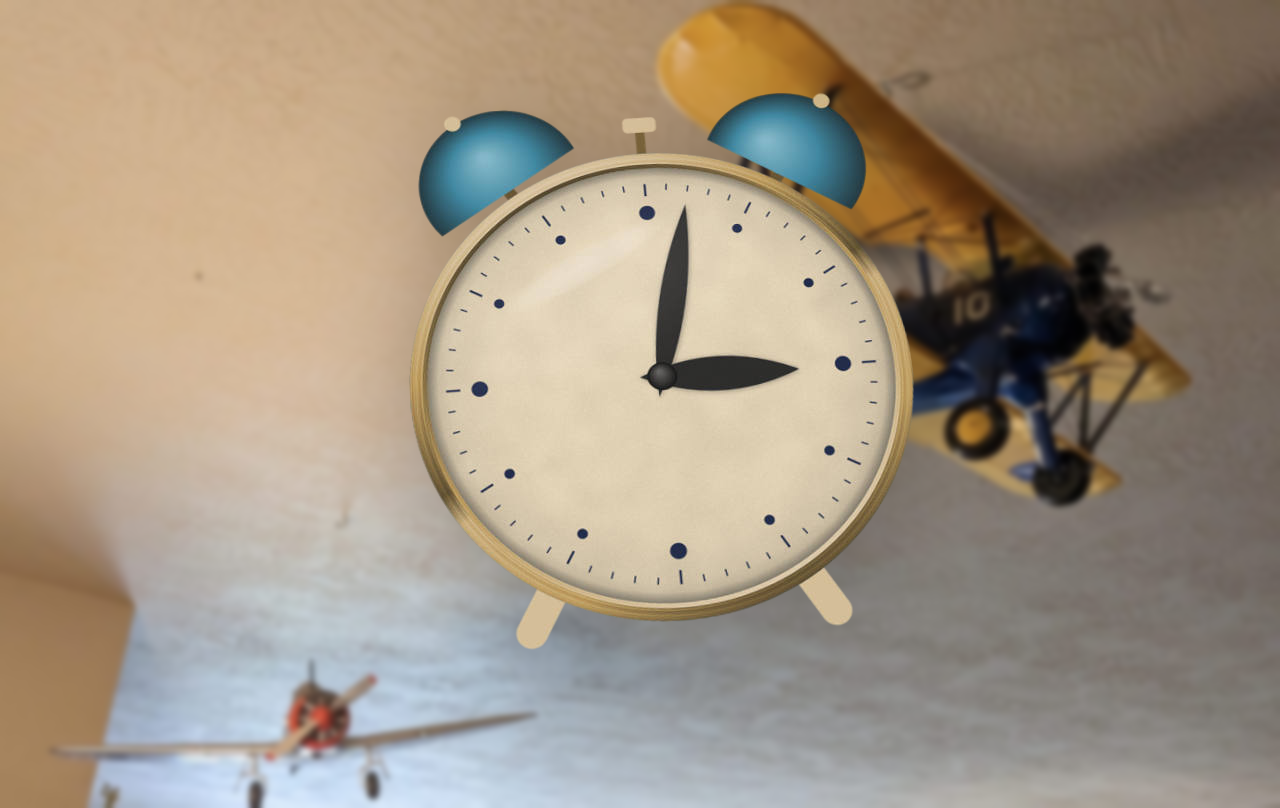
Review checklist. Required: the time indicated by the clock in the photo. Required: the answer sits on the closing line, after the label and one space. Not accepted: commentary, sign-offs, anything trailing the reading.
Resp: 3:02
